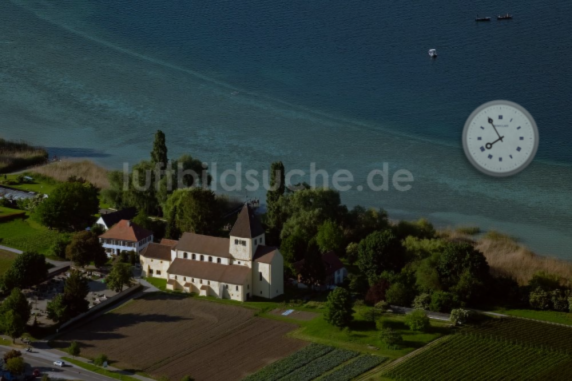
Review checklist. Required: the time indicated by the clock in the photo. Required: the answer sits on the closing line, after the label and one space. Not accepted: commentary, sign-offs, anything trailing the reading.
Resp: 7:55
